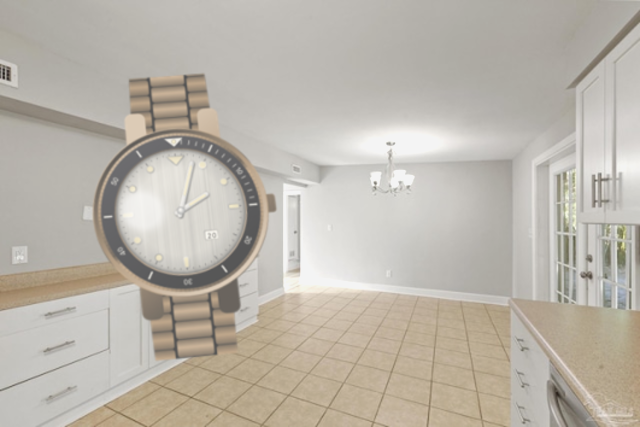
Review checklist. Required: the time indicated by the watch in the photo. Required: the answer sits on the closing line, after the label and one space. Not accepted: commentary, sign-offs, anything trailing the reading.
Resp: 2:03
